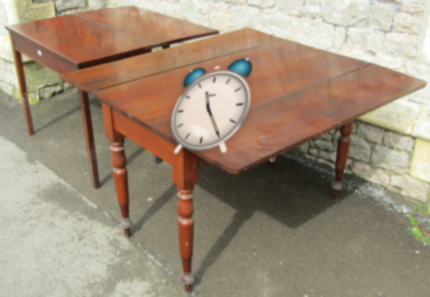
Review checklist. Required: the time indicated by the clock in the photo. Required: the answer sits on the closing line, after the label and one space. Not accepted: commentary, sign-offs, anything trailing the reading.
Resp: 11:25
